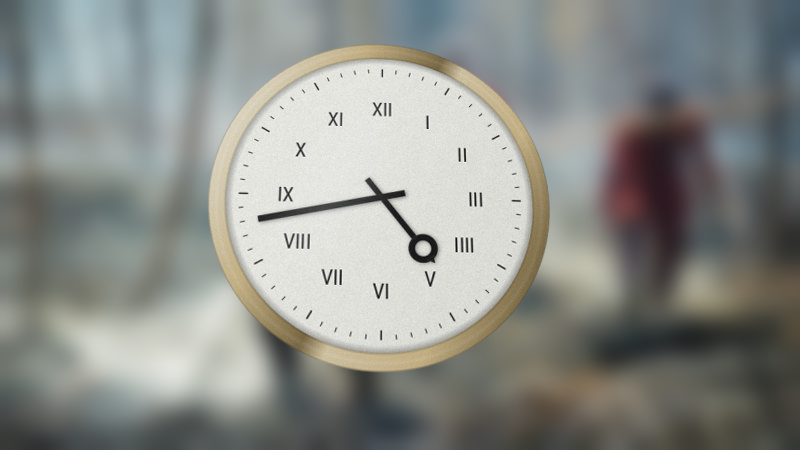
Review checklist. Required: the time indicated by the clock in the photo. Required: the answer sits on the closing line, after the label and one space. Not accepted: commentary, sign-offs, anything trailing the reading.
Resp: 4:43
